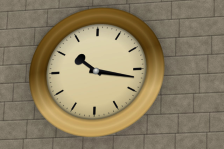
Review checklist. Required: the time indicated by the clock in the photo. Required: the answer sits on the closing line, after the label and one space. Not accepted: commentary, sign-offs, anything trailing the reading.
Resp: 10:17
